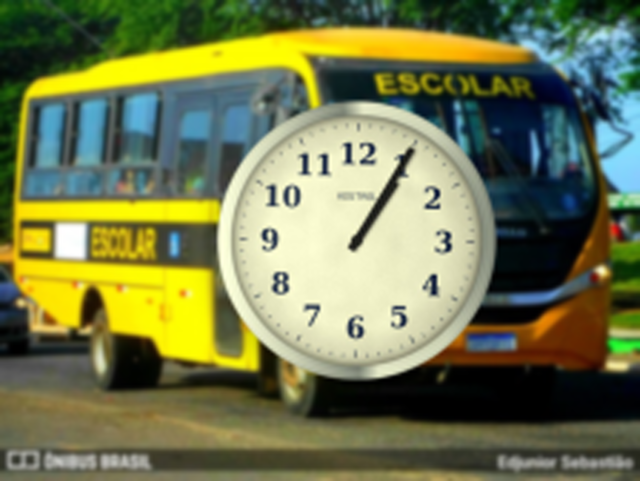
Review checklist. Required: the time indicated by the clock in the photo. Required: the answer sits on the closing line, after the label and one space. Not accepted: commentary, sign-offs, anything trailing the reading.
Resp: 1:05
